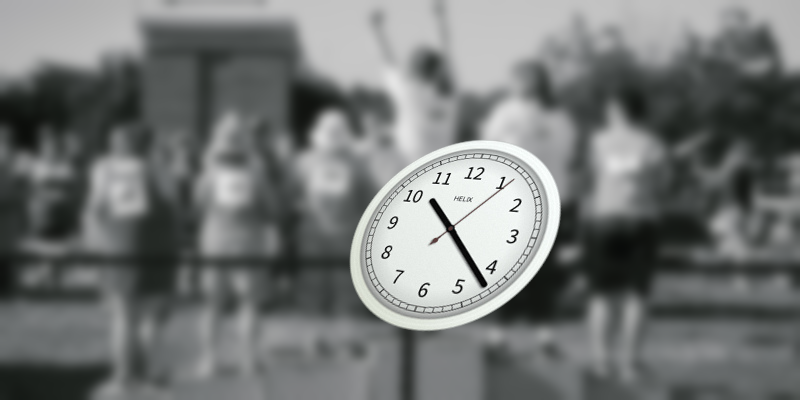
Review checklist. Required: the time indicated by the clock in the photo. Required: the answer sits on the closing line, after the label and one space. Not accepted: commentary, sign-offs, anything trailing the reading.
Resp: 10:22:06
